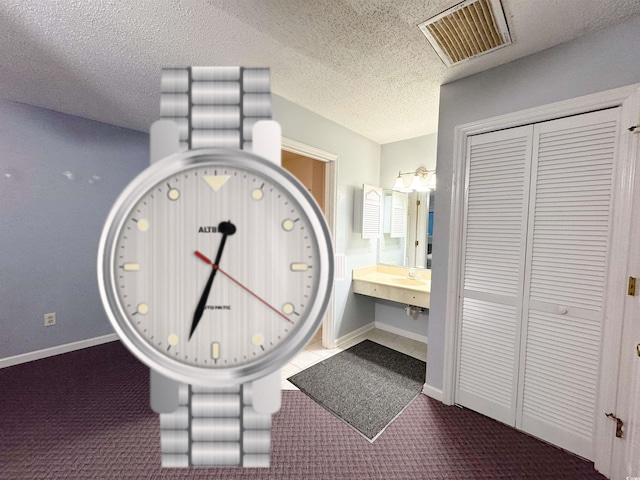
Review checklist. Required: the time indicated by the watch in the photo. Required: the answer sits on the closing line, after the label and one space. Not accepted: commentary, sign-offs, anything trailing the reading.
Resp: 12:33:21
